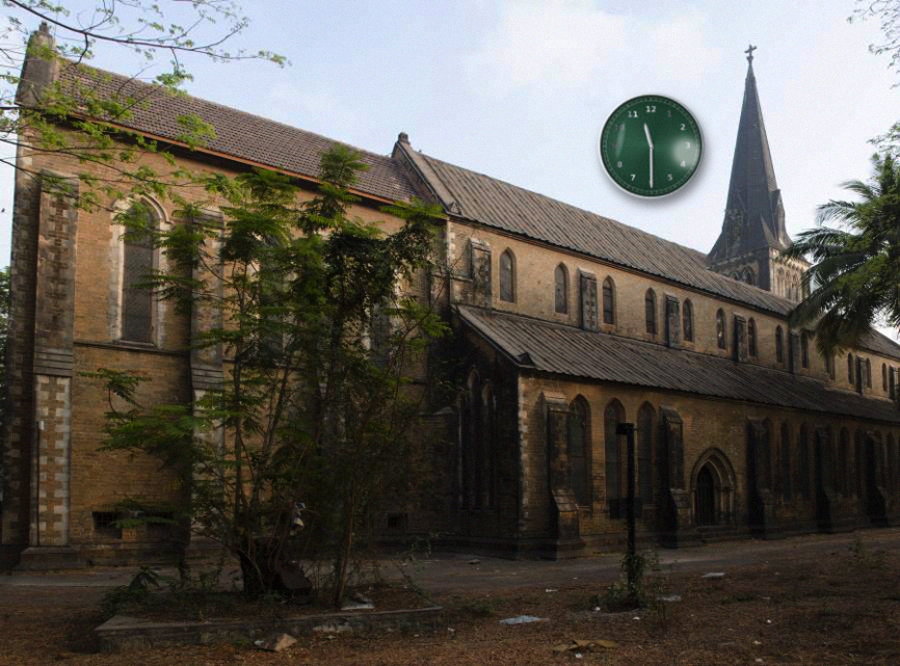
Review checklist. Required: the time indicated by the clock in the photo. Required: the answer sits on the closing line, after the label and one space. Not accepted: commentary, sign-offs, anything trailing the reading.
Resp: 11:30
